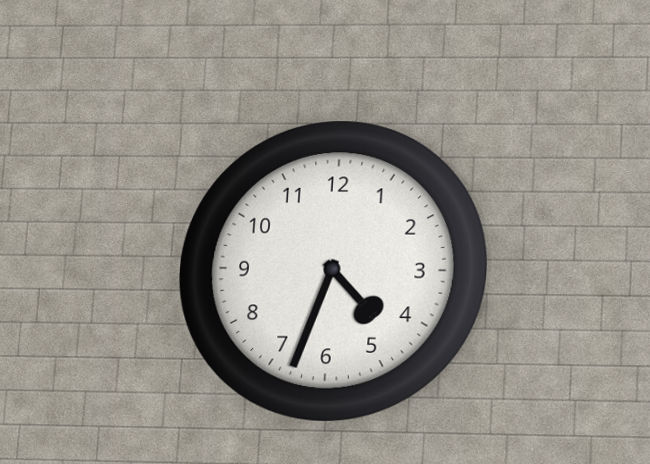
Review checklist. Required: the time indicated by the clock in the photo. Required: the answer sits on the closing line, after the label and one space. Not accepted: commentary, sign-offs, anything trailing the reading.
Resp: 4:33
